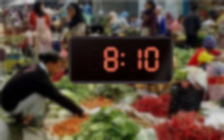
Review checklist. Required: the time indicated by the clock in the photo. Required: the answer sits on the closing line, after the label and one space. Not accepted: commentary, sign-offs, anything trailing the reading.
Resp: 8:10
